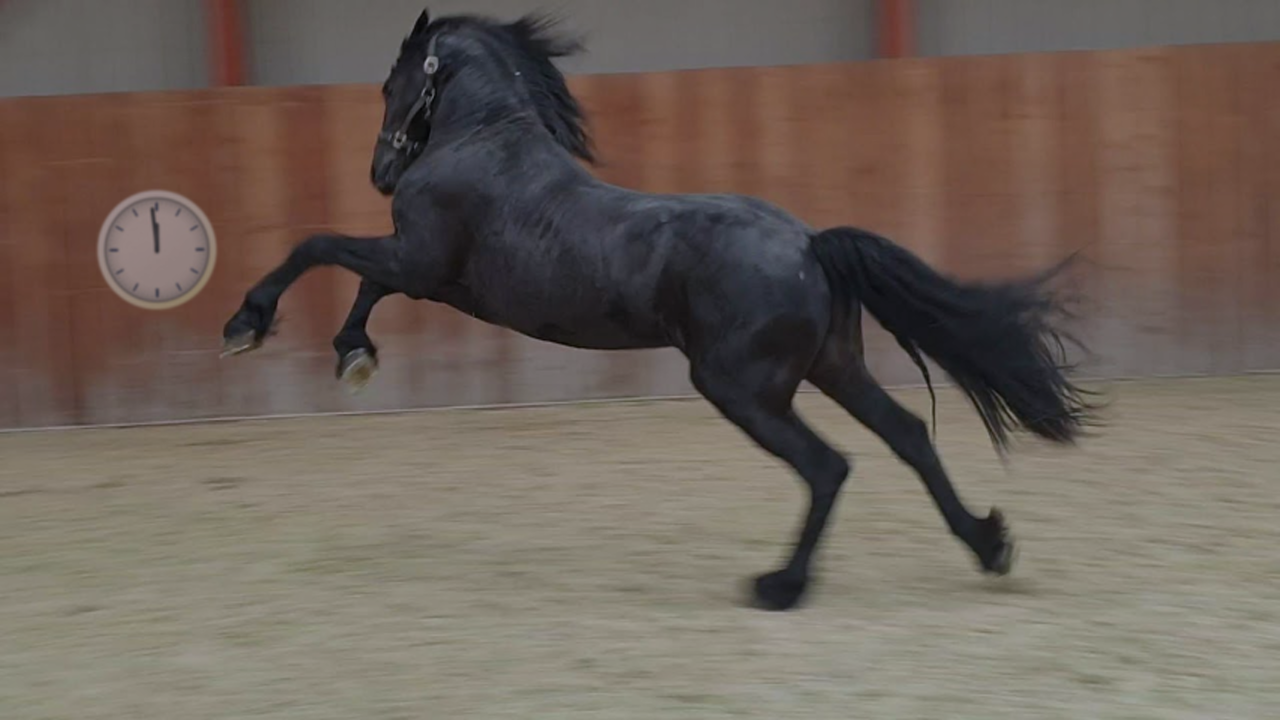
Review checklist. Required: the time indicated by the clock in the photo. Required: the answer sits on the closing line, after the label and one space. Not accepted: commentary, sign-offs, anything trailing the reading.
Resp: 11:59
